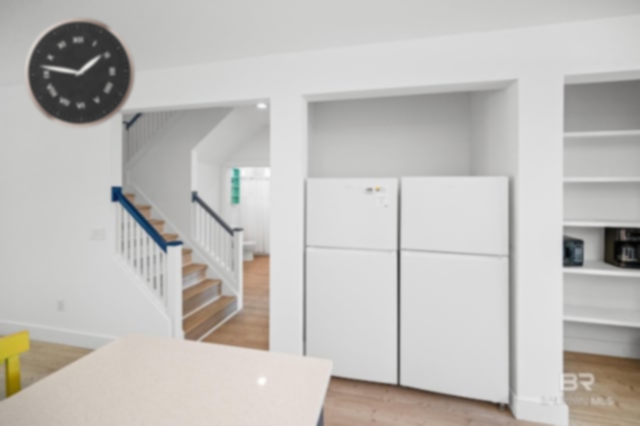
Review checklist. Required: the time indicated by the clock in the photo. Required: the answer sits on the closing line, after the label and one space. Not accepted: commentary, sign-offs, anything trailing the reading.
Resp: 1:47
